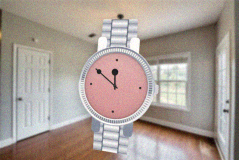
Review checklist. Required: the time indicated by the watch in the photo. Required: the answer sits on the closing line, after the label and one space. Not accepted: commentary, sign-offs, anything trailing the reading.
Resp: 11:51
